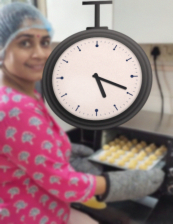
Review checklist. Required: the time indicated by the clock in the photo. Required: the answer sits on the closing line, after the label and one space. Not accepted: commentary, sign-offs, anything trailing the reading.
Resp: 5:19
